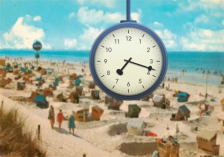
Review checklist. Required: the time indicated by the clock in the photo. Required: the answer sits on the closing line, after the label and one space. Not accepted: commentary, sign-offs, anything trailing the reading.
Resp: 7:18
